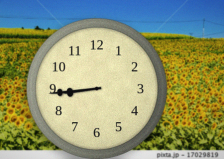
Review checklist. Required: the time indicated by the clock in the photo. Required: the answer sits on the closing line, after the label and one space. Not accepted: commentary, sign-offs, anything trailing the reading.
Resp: 8:44
